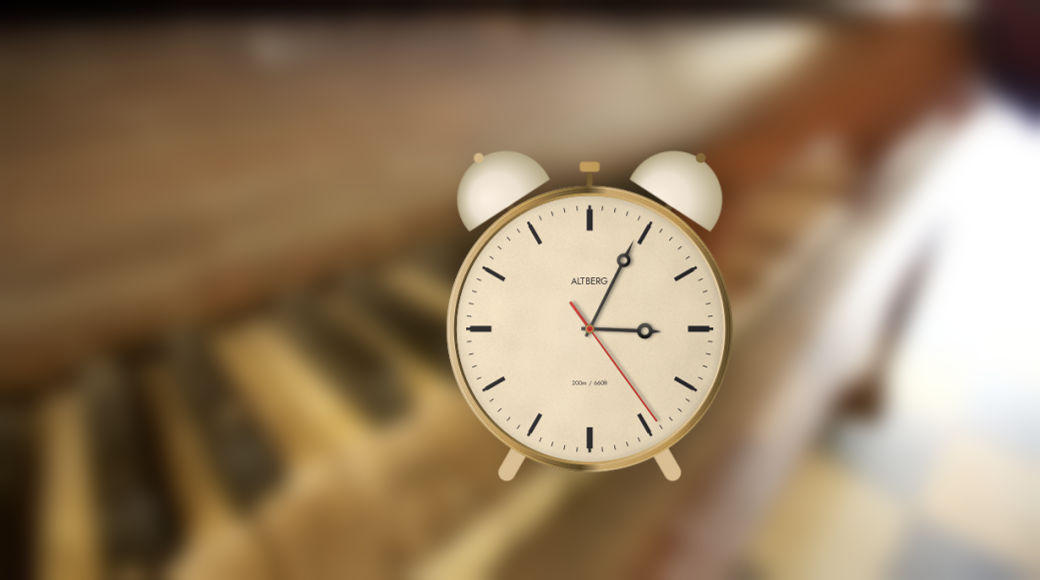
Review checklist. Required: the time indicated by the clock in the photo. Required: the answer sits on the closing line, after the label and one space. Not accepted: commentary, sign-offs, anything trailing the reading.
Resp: 3:04:24
